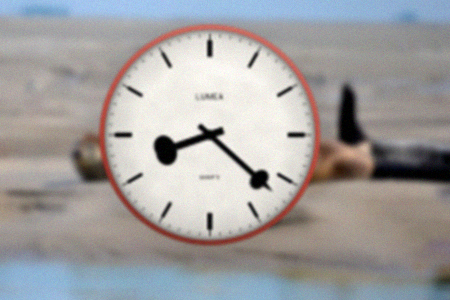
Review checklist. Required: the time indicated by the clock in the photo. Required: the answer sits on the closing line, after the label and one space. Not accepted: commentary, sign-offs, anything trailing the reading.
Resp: 8:22
